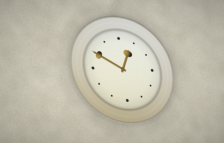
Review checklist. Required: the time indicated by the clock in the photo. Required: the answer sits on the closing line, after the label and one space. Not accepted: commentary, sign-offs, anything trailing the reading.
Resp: 12:50
